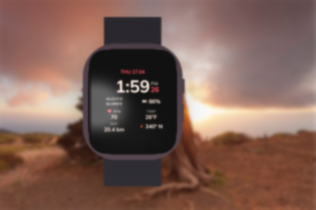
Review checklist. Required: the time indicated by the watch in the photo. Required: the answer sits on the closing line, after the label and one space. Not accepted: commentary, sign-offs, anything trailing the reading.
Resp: 1:59
